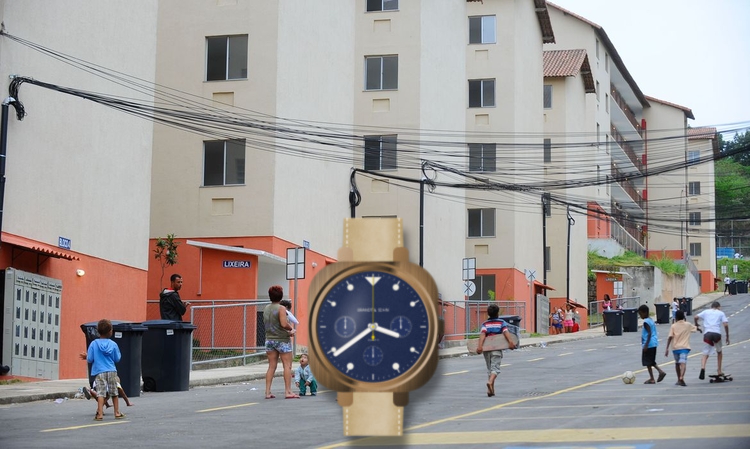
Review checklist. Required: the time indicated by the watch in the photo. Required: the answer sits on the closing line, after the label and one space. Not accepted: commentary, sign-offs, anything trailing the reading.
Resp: 3:39
